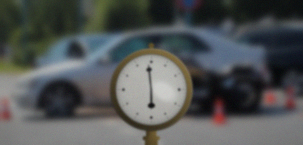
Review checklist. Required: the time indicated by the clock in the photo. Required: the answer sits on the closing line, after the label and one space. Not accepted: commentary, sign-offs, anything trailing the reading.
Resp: 5:59
